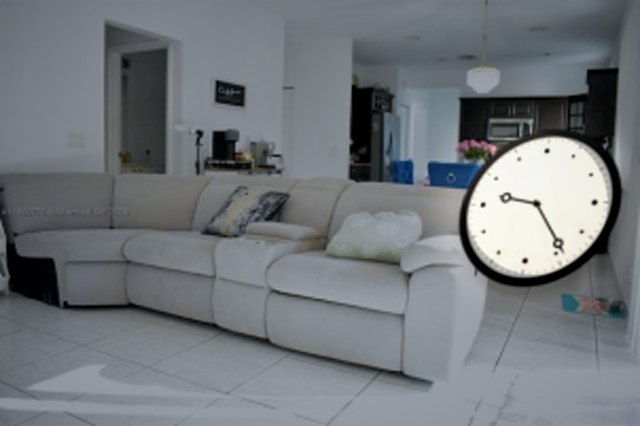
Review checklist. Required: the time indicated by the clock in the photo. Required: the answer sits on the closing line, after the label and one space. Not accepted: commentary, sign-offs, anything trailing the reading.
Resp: 9:24
